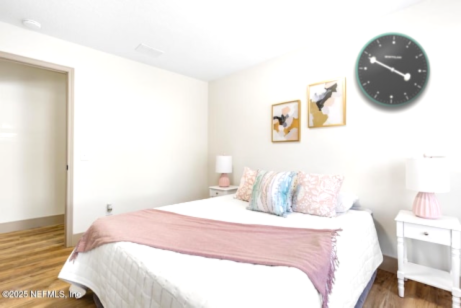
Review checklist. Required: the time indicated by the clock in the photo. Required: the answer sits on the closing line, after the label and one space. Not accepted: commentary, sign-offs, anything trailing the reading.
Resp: 3:49
